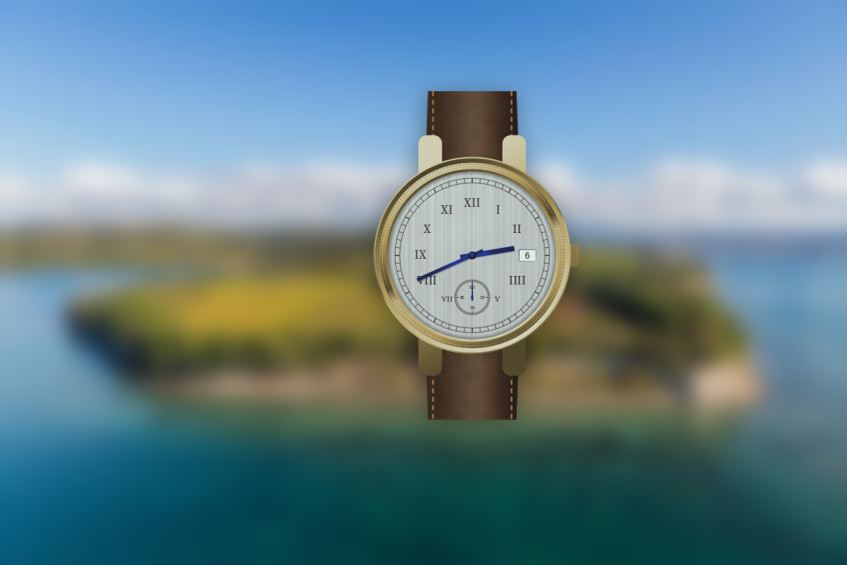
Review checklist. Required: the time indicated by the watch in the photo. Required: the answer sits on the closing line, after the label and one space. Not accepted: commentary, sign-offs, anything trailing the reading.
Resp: 2:41
